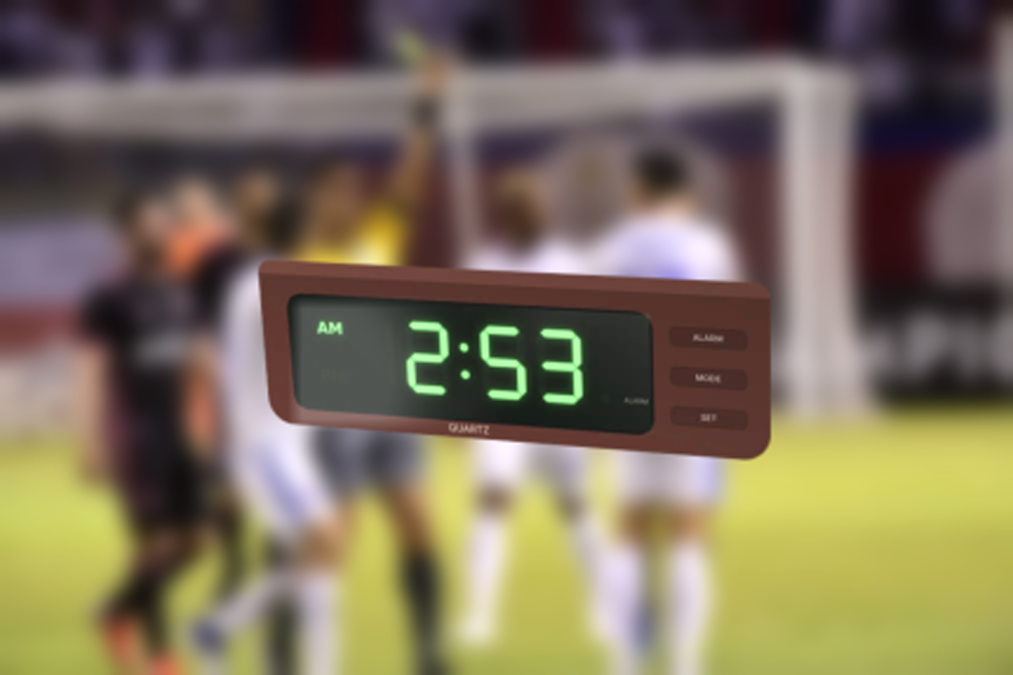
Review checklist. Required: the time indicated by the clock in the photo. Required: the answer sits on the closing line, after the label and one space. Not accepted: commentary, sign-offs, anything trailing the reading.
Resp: 2:53
